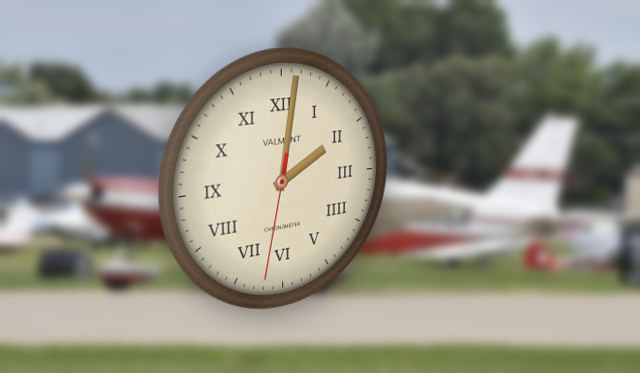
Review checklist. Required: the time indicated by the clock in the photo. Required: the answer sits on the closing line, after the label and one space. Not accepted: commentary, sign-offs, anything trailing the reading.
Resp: 2:01:32
